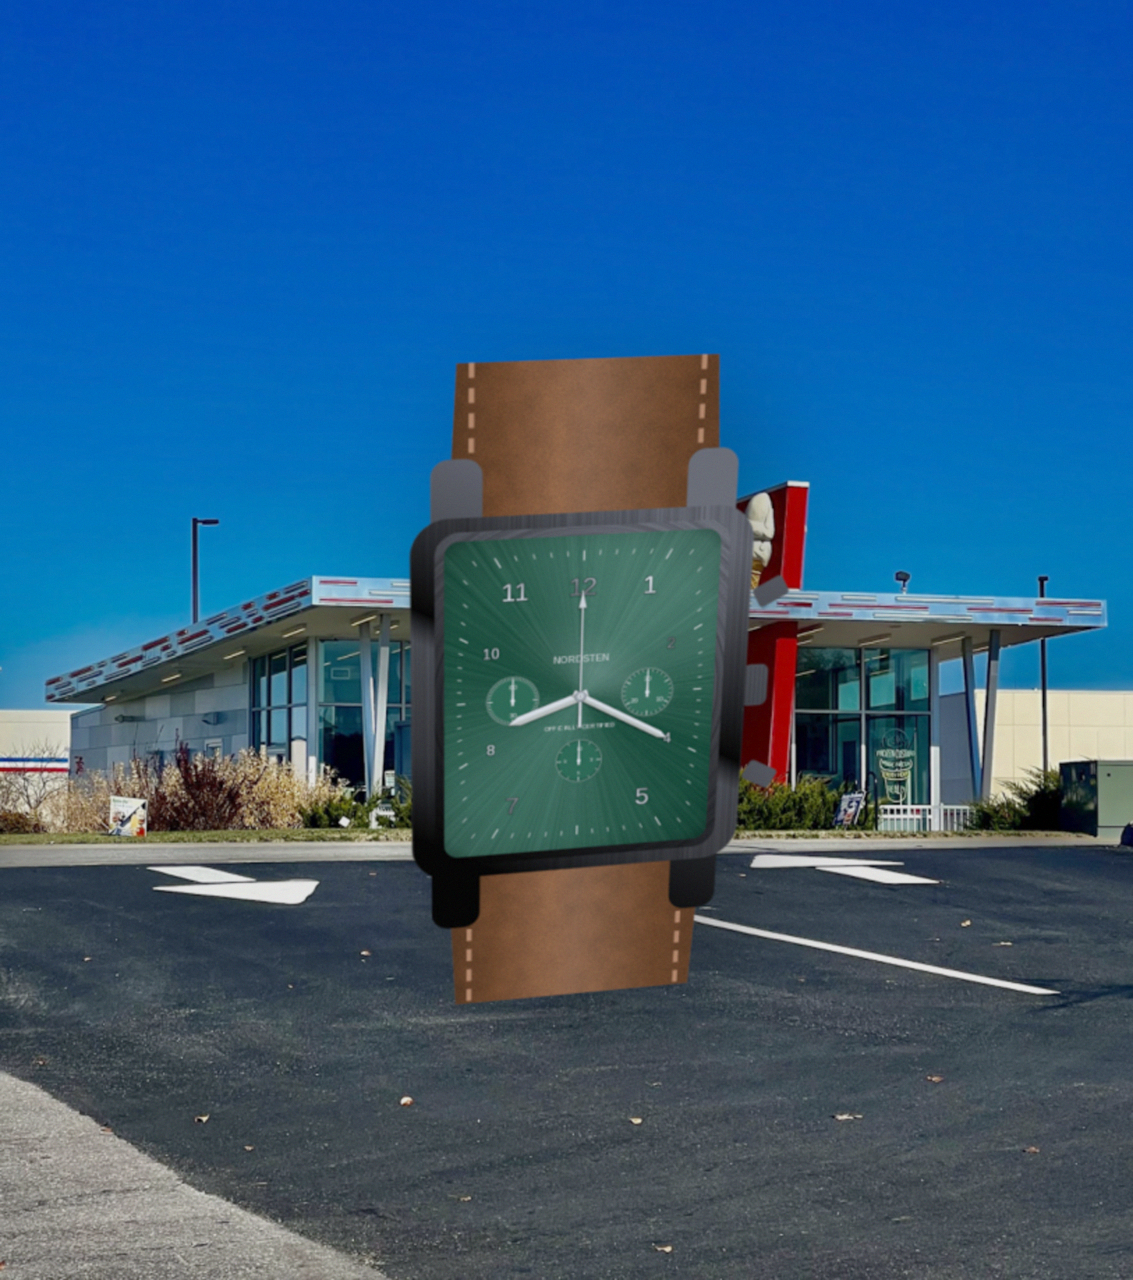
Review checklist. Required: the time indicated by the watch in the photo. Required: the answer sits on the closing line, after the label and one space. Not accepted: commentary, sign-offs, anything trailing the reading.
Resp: 8:20
